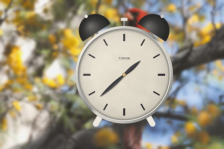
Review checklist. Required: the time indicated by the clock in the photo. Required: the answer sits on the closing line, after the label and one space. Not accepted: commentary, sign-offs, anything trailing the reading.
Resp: 1:38
